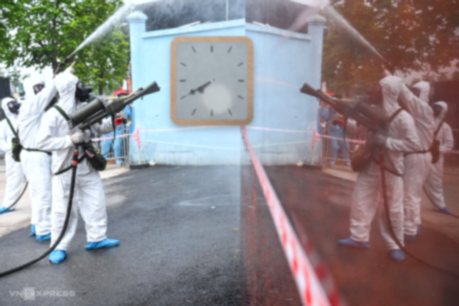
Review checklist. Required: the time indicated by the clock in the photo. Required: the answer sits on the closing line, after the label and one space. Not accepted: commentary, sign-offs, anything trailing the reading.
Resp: 7:40
